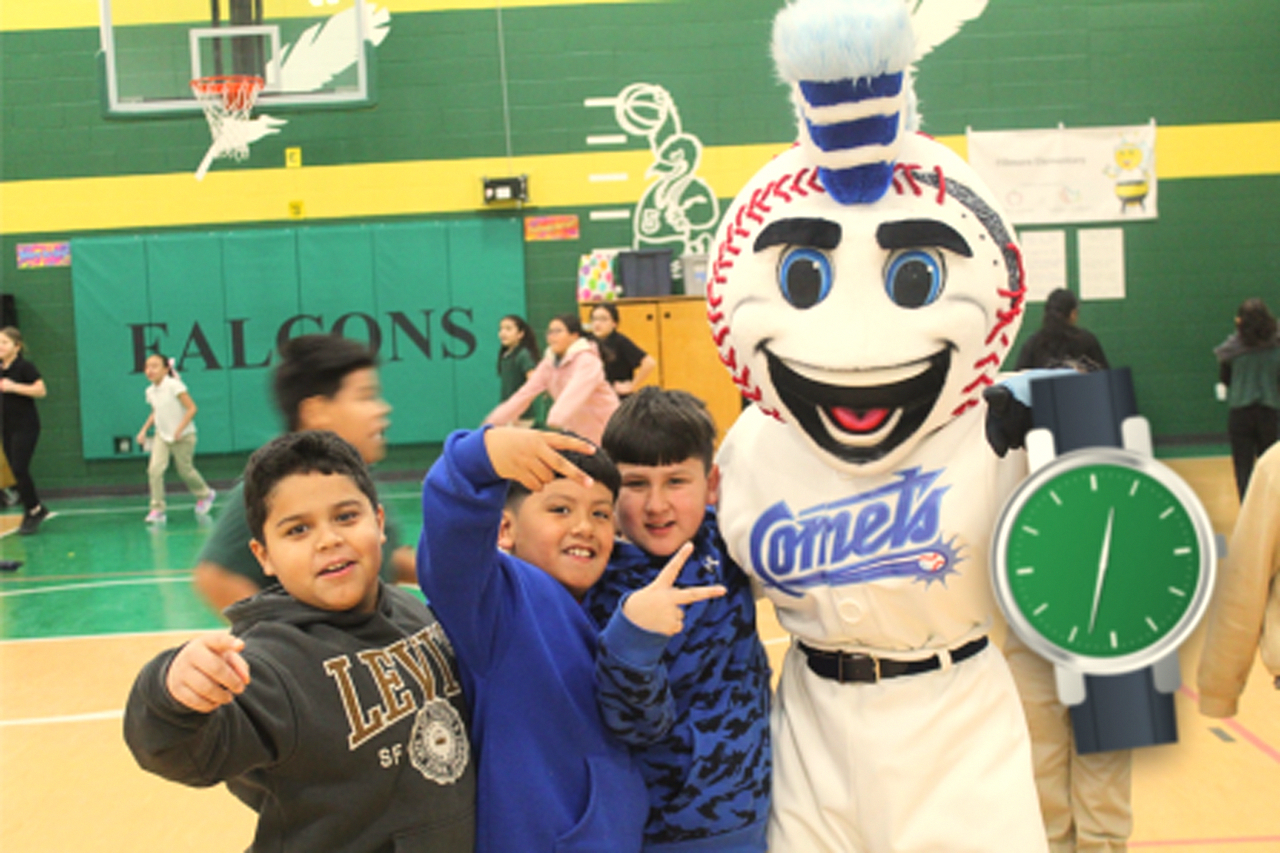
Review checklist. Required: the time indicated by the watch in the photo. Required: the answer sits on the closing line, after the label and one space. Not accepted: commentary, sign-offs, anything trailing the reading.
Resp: 12:33
